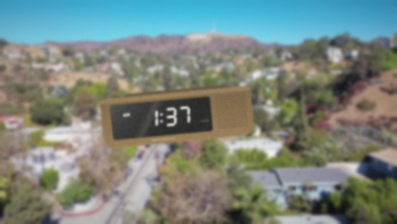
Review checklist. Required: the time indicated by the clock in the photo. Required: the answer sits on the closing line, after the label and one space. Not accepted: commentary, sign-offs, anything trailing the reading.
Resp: 1:37
